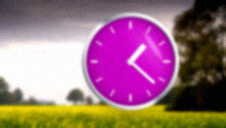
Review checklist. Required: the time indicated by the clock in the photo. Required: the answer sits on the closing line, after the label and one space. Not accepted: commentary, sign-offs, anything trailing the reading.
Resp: 1:22
